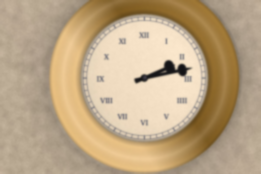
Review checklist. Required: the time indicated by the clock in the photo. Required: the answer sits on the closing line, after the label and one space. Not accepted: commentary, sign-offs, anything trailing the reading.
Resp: 2:13
